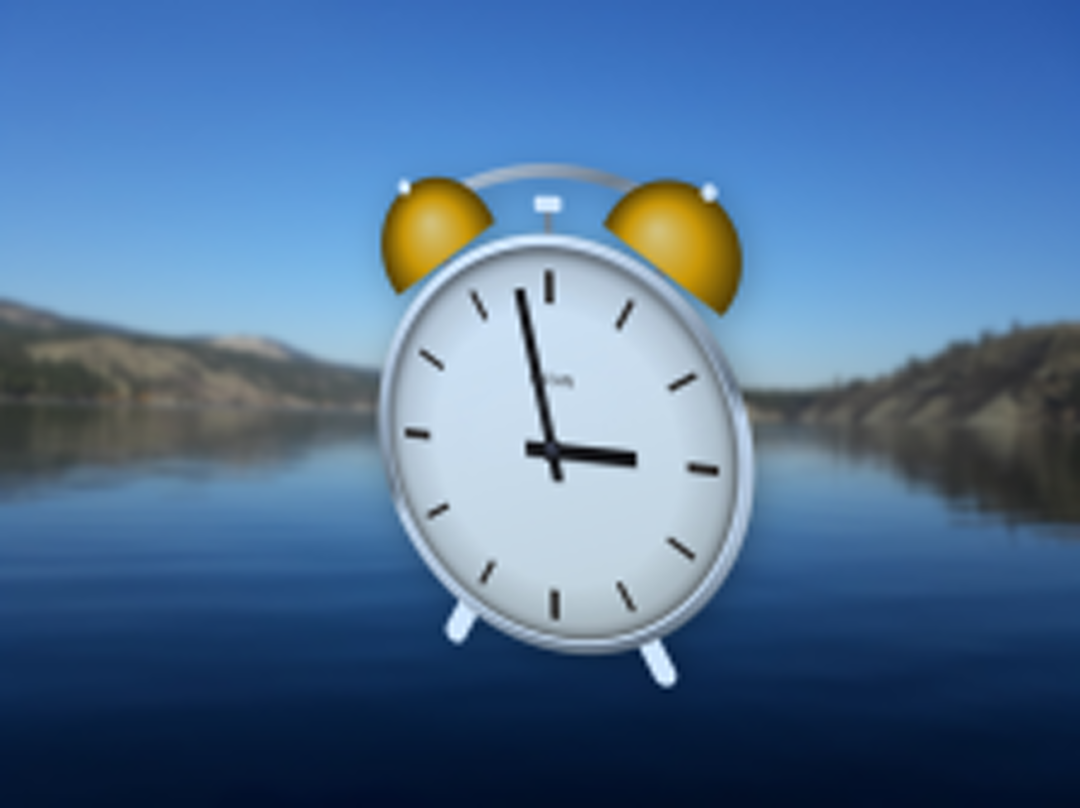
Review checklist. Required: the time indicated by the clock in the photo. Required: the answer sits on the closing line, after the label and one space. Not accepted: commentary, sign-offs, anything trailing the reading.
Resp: 2:58
